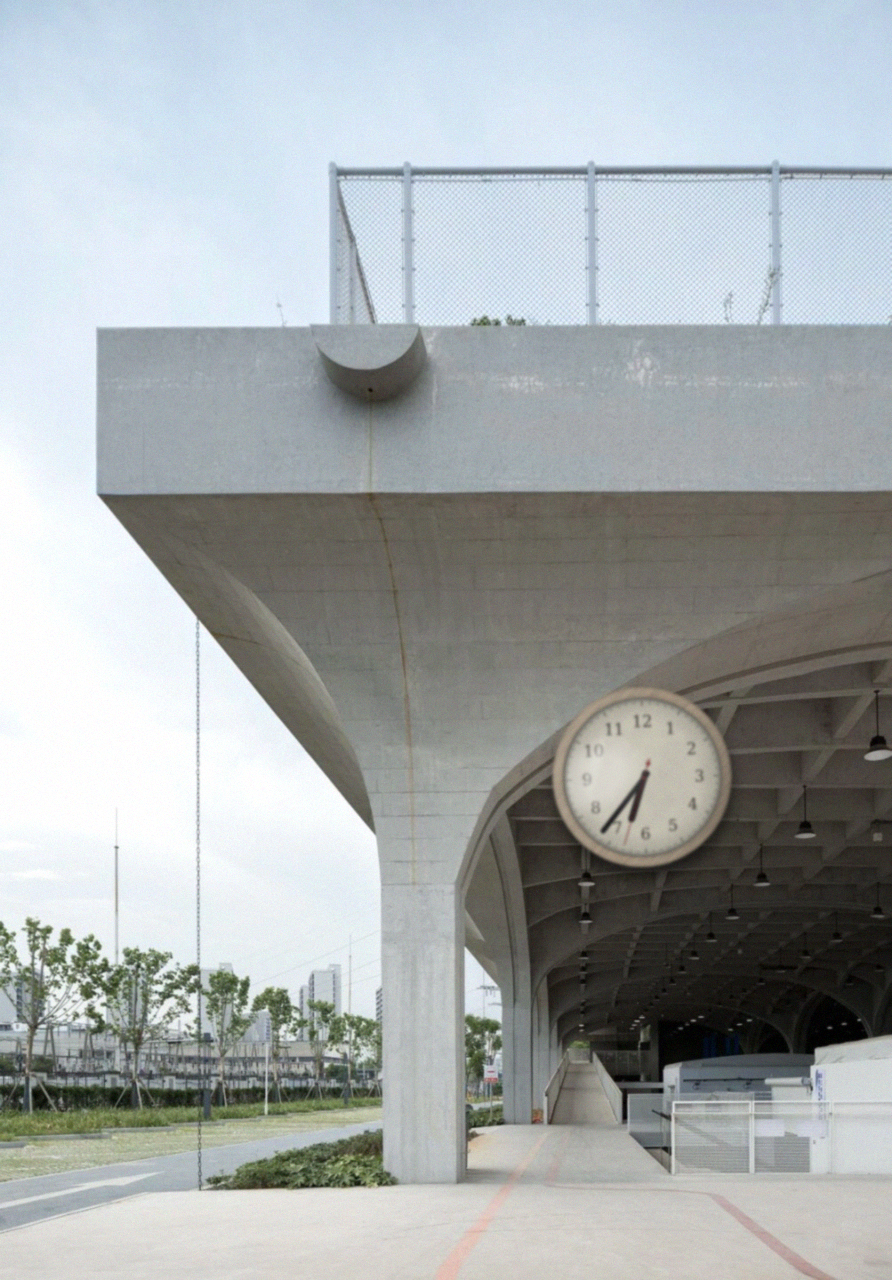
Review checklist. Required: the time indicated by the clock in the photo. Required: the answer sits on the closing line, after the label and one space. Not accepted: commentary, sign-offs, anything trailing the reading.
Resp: 6:36:33
